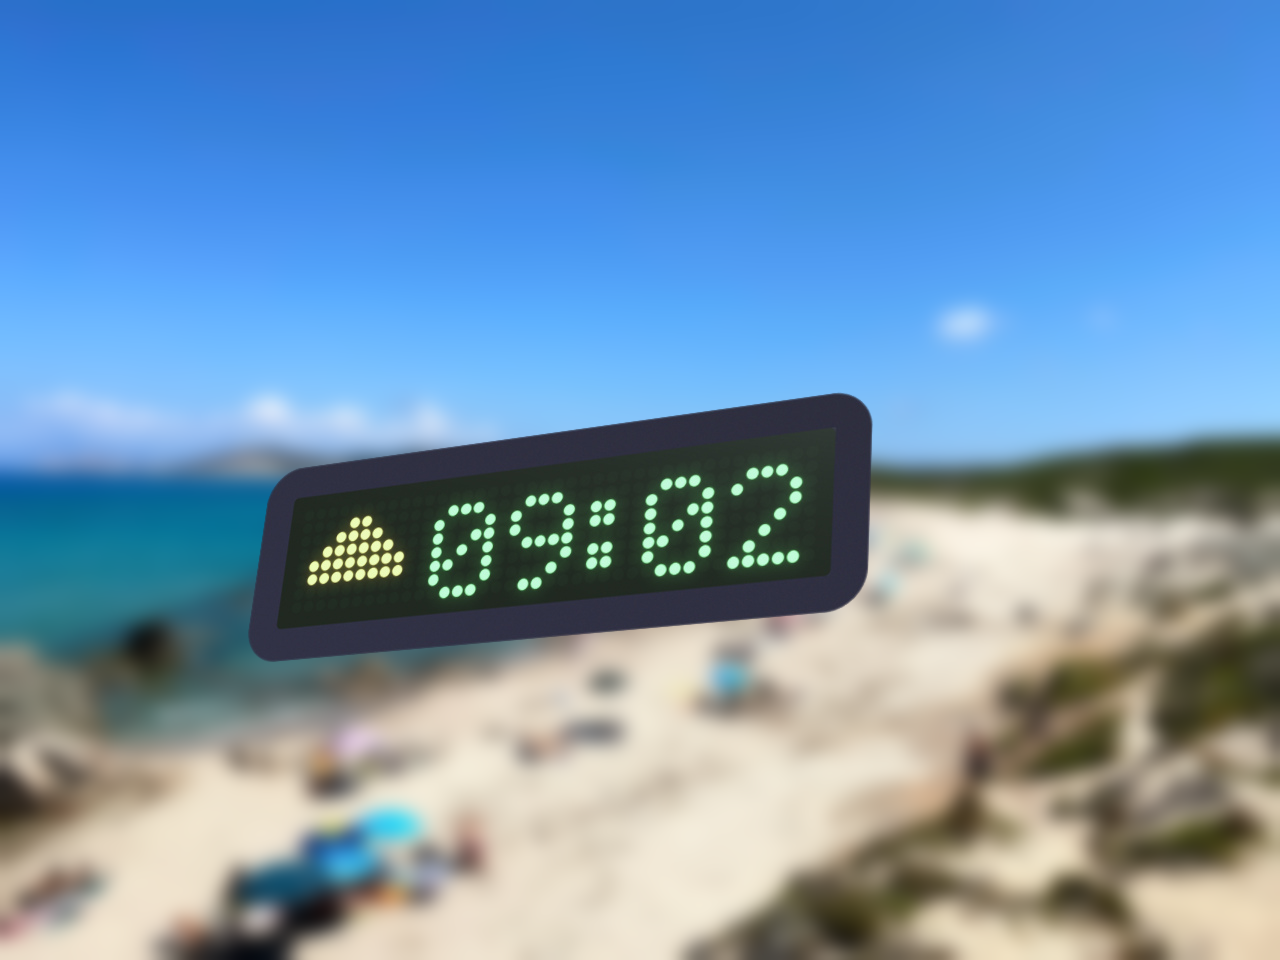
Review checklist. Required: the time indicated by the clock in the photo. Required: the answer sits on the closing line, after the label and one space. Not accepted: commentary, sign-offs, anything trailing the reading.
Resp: 9:02
